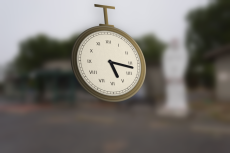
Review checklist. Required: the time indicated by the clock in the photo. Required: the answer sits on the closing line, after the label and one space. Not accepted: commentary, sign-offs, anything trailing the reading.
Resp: 5:17
